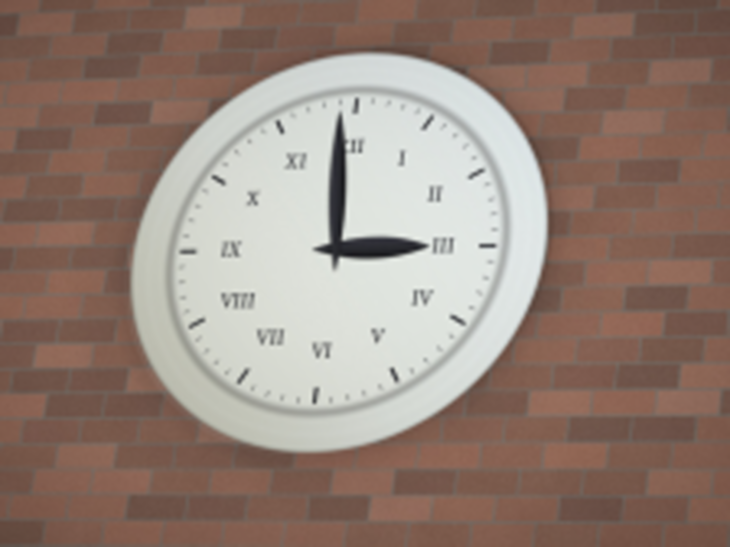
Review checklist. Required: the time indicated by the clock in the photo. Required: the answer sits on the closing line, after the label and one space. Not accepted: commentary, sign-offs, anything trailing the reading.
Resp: 2:59
